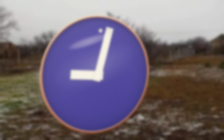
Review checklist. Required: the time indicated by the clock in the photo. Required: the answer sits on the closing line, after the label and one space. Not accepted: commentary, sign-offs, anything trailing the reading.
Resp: 9:02
